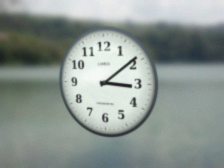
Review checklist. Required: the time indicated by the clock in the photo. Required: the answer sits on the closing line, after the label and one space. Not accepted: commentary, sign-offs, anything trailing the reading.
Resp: 3:09
